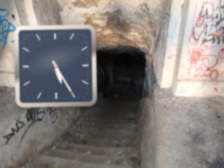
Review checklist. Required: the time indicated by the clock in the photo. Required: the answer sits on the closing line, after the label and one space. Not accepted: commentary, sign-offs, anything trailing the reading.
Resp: 5:25
